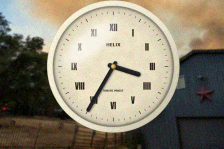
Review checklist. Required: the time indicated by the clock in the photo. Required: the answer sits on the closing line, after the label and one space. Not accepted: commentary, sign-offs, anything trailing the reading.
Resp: 3:35
